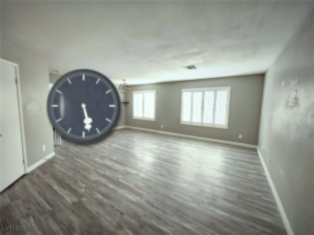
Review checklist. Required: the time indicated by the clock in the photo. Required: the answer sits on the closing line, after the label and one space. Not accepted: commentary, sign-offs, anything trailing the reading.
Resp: 5:28
